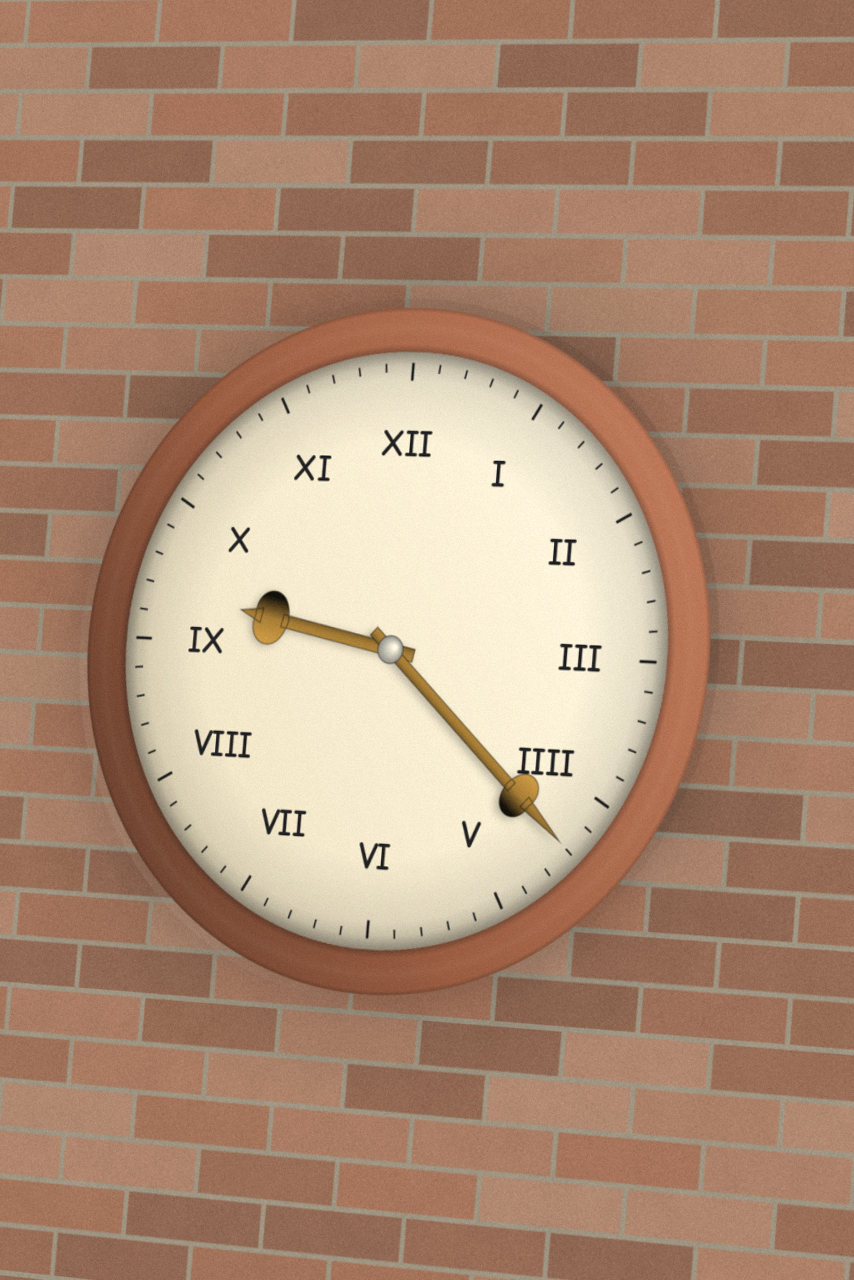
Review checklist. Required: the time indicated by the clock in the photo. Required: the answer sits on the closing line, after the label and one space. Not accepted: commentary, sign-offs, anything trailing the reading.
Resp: 9:22
